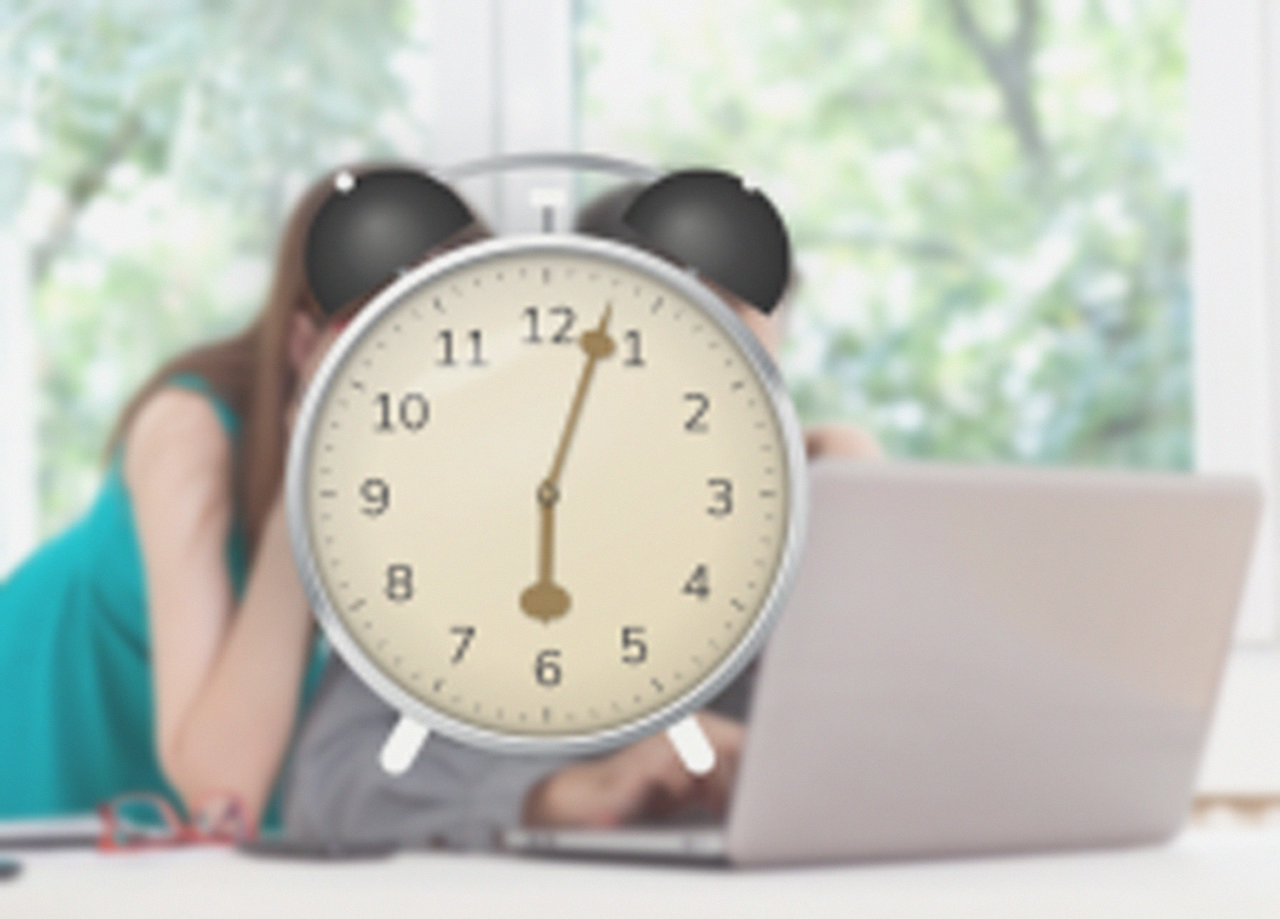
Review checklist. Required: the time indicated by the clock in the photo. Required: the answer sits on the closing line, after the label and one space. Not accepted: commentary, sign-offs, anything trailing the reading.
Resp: 6:03
